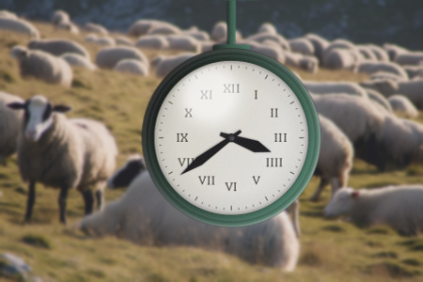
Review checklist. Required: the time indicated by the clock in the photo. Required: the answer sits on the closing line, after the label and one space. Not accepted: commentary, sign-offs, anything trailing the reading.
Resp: 3:39
